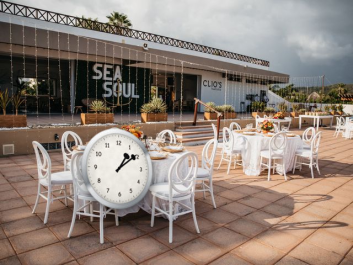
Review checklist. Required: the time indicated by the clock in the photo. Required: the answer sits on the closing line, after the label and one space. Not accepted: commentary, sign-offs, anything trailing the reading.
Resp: 1:09
